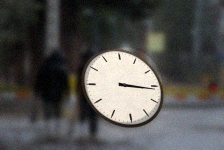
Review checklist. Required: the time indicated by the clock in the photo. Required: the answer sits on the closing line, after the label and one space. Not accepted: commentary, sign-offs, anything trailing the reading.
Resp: 3:16
